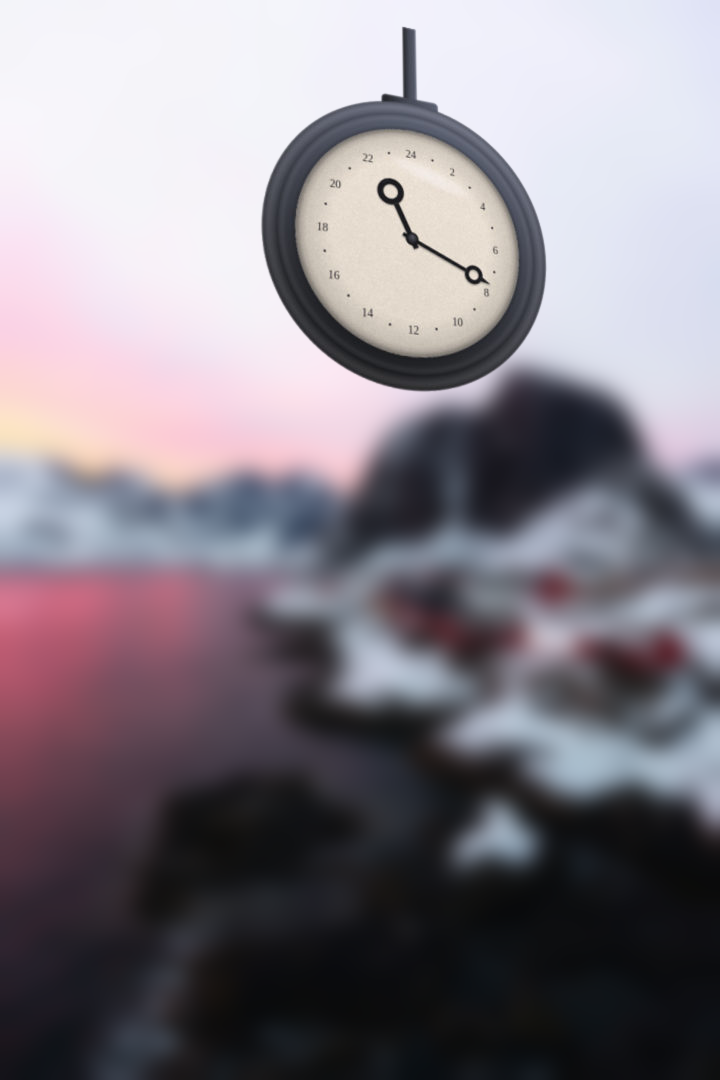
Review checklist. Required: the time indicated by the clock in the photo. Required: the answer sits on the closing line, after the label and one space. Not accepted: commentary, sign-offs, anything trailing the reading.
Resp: 22:19
